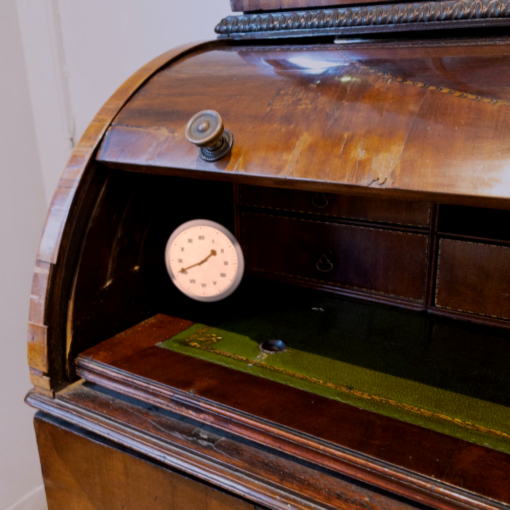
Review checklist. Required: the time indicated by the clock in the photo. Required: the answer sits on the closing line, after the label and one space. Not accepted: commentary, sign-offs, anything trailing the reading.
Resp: 1:41
